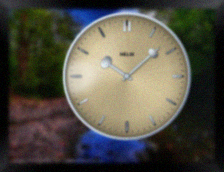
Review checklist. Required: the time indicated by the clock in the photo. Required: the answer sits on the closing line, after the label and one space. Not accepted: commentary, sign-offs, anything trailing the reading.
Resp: 10:08
